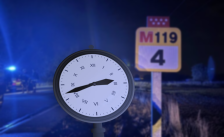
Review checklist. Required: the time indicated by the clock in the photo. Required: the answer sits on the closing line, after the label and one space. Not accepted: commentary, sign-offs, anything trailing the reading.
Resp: 2:42
